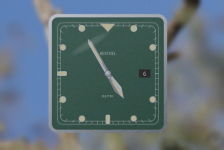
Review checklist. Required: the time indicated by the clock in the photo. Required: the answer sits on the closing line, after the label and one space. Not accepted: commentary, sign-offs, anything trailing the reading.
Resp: 4:55
